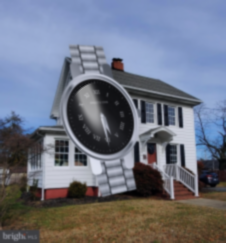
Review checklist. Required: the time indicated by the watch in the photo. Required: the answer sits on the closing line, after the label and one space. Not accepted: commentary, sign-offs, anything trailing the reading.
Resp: 5:30
